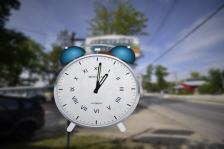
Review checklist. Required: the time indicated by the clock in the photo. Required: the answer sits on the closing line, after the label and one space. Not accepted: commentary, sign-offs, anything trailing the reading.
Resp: 1:01
